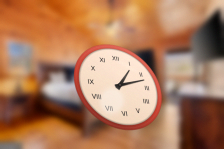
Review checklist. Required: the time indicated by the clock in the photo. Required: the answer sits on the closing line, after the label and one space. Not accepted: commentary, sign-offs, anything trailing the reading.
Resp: 1:12
